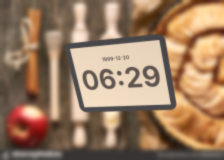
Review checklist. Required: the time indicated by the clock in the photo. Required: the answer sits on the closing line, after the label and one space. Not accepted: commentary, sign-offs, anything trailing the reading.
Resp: 6:29
